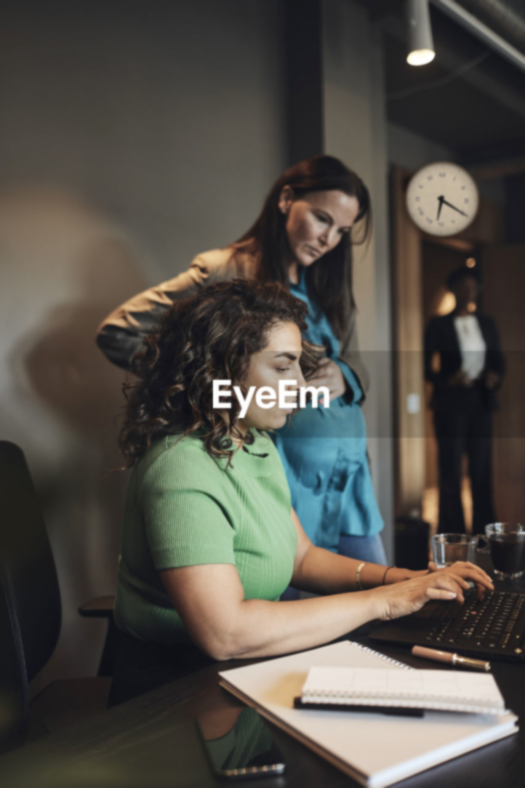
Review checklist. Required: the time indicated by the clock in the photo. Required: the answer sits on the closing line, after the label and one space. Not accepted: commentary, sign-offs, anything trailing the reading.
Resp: 6:20
